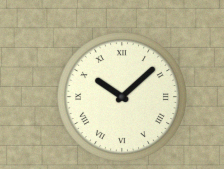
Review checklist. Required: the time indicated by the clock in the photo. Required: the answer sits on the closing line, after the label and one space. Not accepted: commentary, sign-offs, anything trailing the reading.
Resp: 10:08
